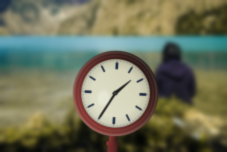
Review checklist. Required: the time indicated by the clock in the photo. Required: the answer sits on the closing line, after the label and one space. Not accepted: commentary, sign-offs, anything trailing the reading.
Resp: 1:35
